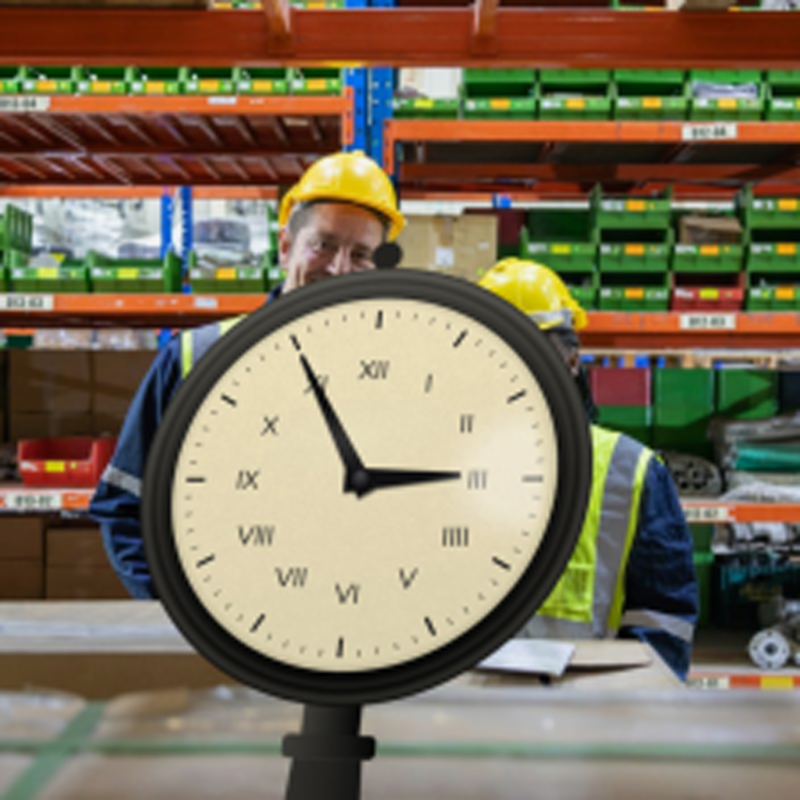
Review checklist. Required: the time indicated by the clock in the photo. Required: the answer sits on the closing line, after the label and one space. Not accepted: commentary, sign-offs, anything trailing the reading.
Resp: 2:55
